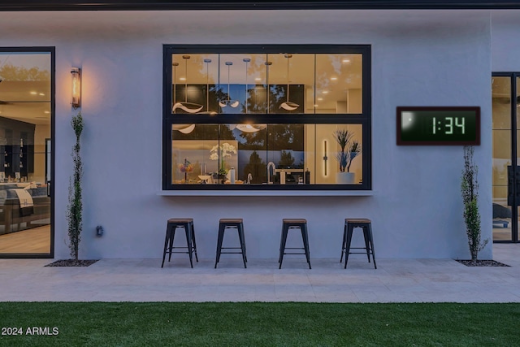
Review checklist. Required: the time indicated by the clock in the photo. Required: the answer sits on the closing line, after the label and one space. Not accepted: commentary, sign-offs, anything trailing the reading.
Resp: 1:34
